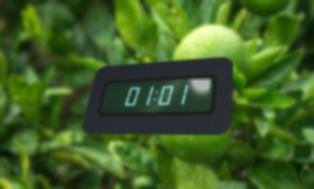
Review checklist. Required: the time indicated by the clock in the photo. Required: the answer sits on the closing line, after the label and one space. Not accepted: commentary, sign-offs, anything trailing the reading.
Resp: 1:01
